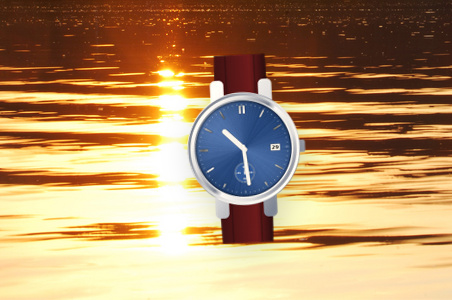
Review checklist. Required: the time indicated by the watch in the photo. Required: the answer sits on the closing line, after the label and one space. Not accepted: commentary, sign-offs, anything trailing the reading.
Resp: 10:29
